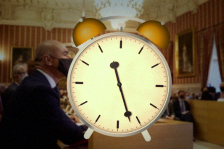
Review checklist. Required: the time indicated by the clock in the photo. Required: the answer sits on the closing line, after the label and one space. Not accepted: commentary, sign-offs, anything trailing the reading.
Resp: 11:27
